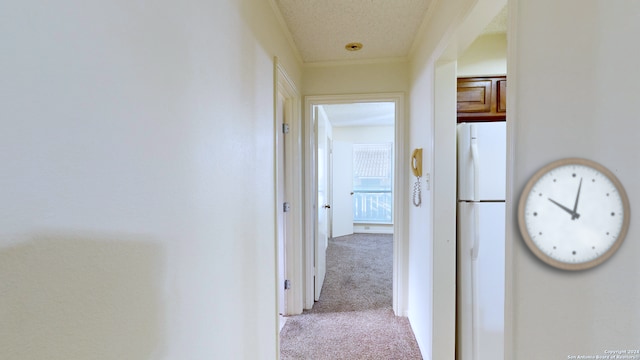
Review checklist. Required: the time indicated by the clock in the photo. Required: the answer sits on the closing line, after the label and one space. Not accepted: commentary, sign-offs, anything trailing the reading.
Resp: 10:02
